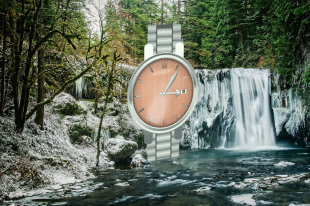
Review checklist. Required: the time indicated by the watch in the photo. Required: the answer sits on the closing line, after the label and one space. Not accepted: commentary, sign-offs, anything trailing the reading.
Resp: 3:06
